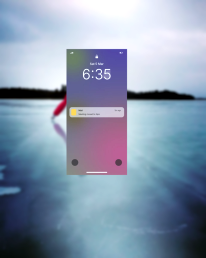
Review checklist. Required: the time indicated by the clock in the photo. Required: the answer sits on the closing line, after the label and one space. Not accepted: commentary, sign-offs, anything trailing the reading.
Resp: 6:35
